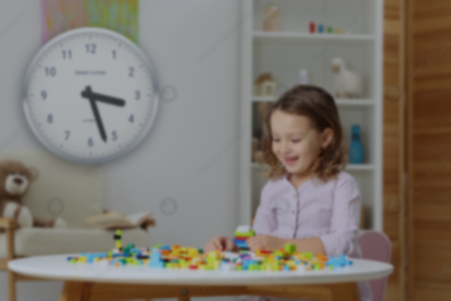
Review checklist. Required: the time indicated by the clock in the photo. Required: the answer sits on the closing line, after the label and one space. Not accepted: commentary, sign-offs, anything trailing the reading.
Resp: 3:27
